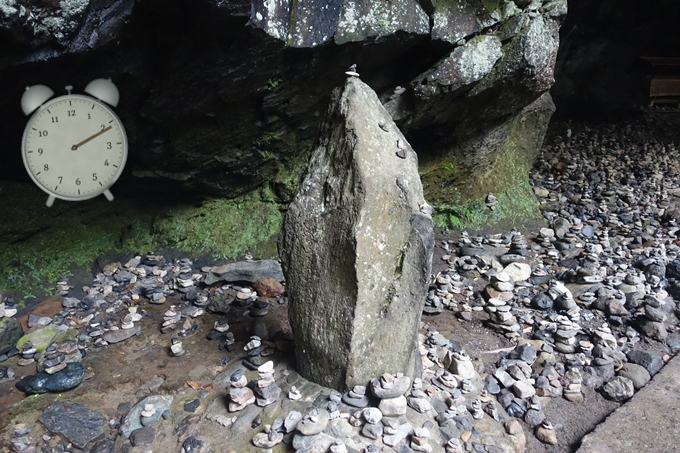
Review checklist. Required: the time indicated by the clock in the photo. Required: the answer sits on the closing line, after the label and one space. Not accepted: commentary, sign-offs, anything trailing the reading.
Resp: 2:11
